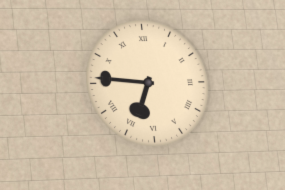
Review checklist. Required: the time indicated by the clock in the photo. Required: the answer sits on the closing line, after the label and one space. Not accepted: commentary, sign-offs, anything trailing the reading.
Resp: 6:46
